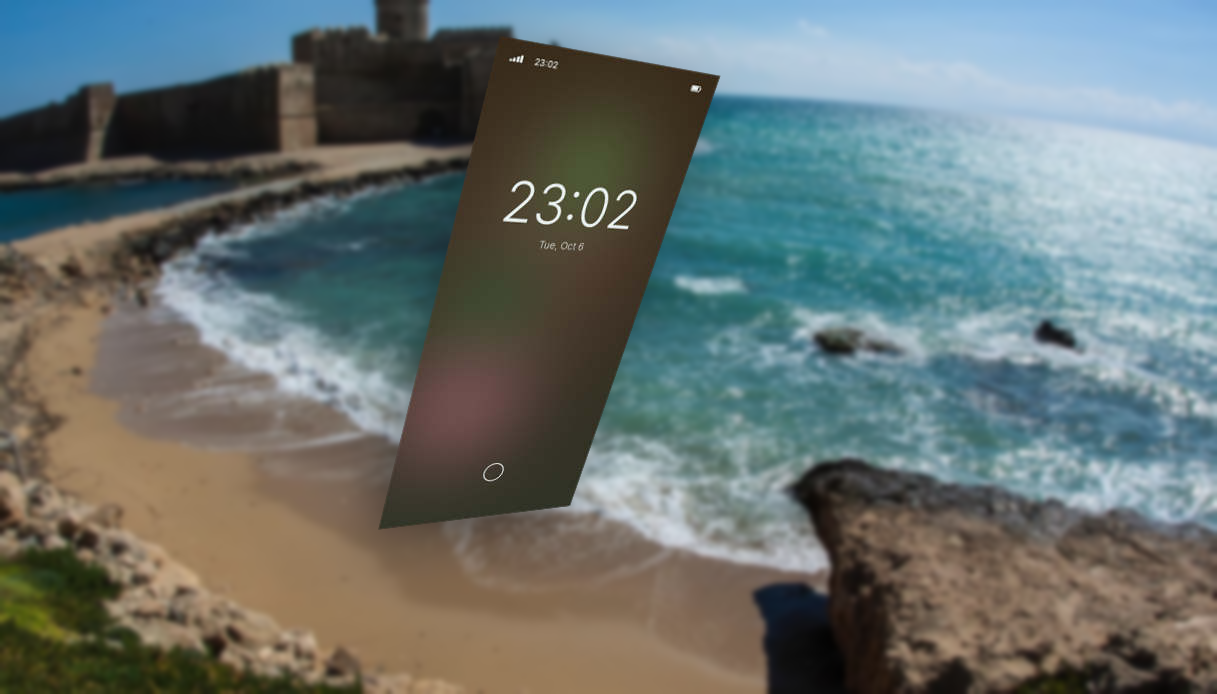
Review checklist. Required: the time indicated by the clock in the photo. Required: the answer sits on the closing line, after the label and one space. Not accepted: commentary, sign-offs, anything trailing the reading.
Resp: 23:02
